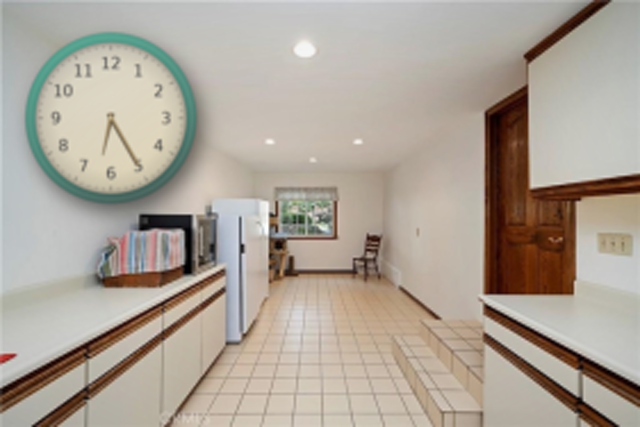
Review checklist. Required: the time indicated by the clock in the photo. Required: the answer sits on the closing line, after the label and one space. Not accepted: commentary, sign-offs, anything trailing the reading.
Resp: 6:25
